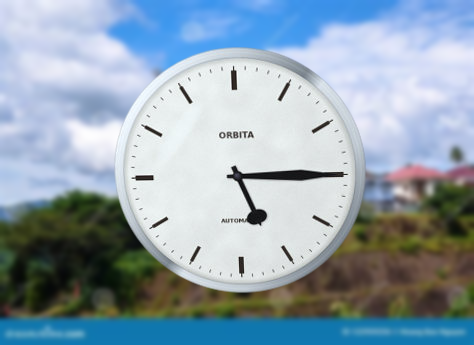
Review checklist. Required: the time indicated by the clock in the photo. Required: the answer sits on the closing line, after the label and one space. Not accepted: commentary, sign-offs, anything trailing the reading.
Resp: 5:15
